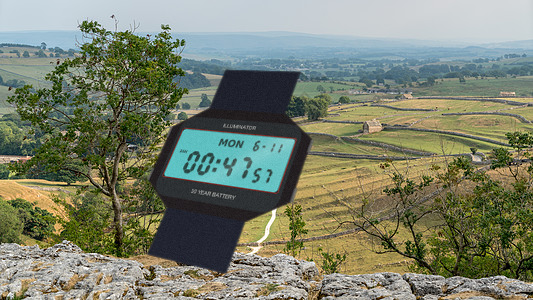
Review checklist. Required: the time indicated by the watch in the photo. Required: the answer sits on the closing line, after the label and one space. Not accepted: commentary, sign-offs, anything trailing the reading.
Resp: 0:47:57
